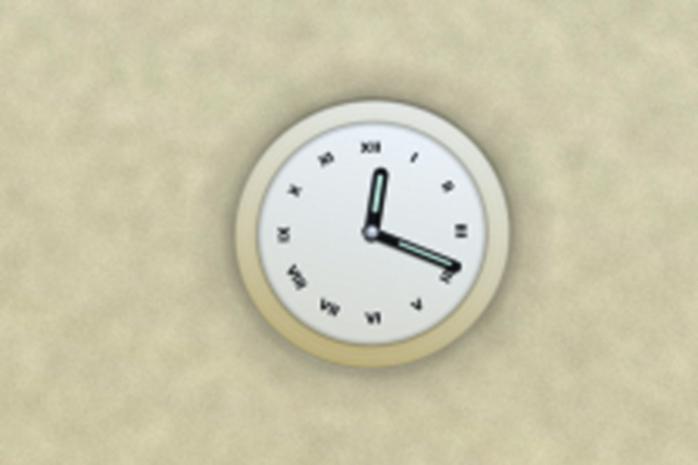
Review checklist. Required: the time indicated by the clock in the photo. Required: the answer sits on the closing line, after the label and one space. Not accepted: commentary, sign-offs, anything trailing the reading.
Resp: 12:19
